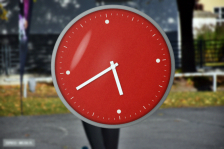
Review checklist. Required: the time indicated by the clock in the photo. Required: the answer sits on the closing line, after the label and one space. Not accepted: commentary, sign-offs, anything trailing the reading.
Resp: 5:41
